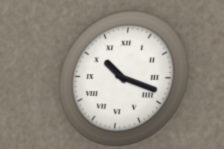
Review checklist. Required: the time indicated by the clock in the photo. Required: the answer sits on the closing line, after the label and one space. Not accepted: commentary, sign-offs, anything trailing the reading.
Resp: 10:18
